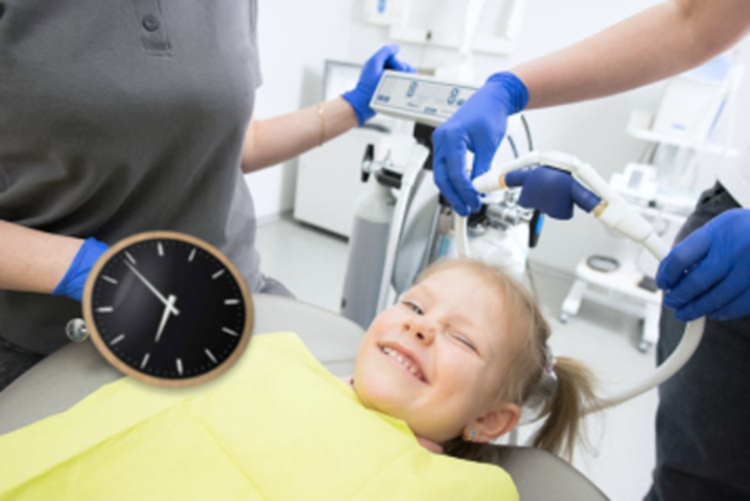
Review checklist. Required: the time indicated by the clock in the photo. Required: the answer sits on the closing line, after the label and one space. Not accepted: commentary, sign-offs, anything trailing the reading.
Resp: 6:54
